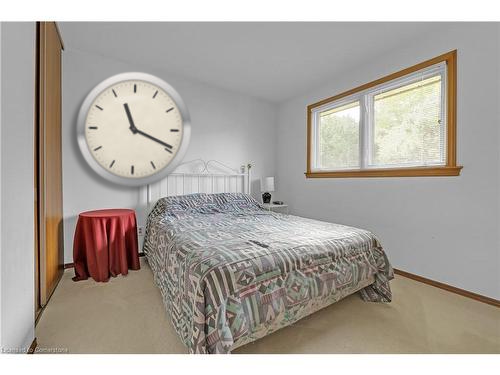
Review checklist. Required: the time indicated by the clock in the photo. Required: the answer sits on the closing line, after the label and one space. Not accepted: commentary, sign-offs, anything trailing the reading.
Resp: 11:19
